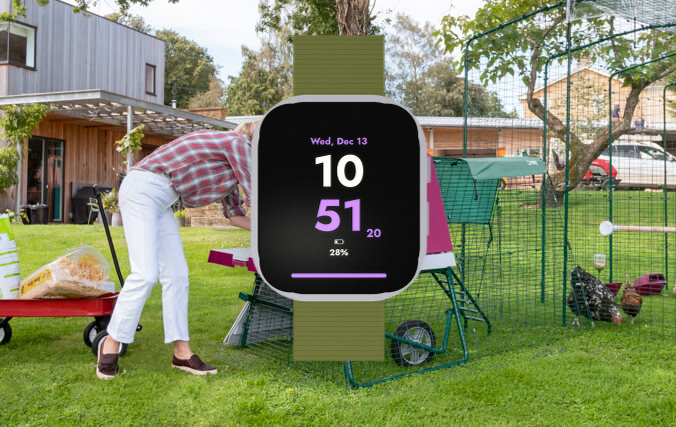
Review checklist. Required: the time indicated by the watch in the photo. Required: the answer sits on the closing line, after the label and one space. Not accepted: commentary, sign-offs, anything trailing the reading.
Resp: 10:51:20
